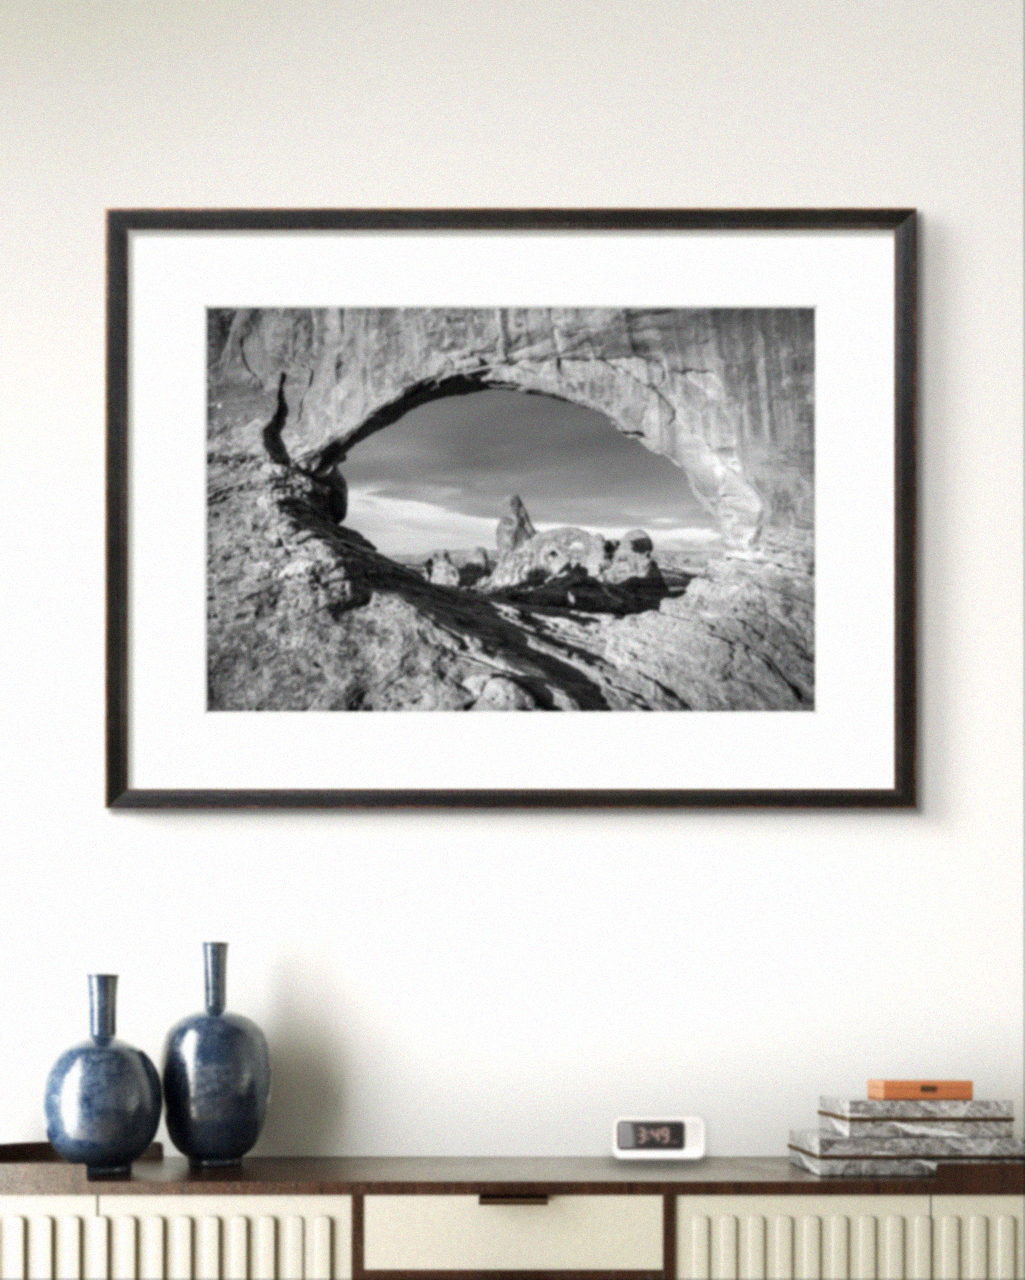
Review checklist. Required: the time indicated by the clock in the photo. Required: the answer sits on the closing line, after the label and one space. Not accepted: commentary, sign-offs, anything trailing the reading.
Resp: 3:49
